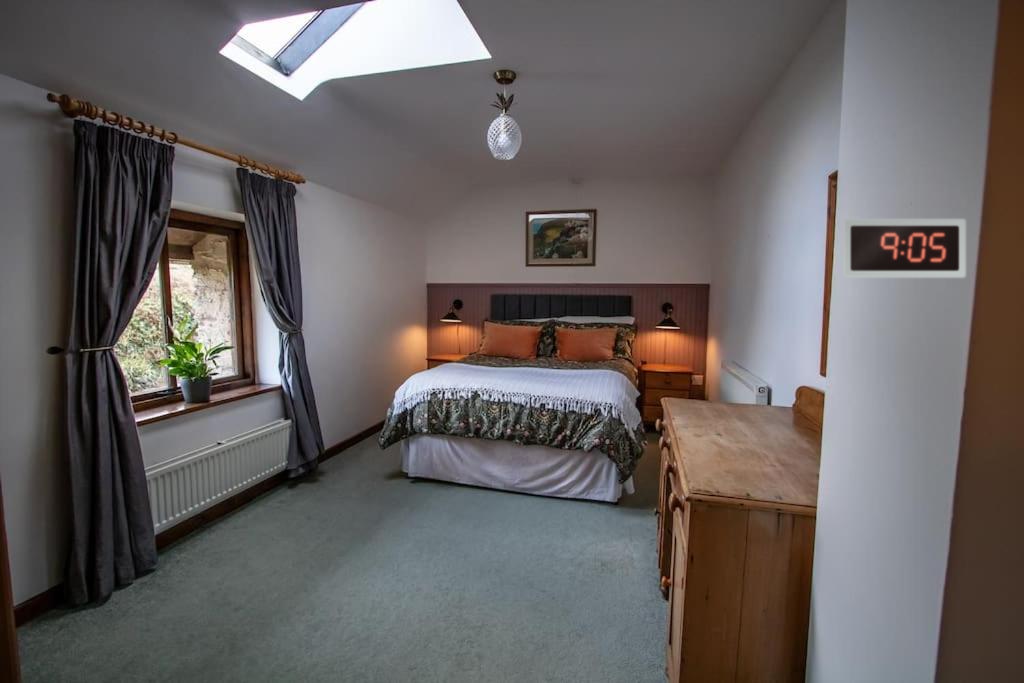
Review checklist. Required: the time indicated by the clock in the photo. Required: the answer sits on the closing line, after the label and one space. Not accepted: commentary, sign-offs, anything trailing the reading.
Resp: 9:05
